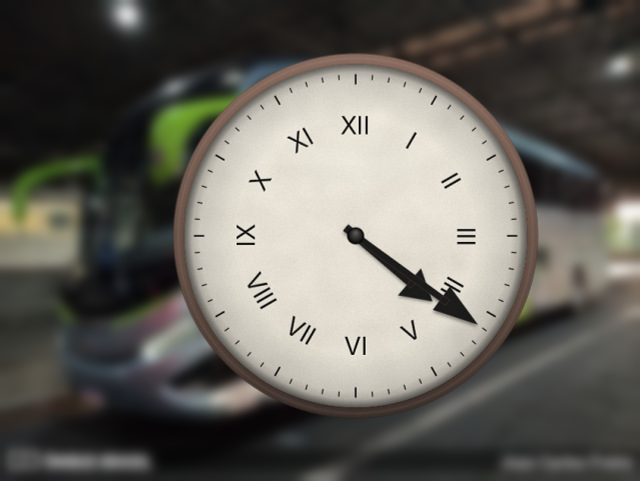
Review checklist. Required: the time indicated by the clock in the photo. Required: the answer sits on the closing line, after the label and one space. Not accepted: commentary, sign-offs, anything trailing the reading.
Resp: 4:21
